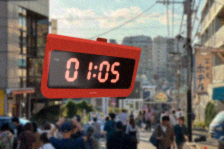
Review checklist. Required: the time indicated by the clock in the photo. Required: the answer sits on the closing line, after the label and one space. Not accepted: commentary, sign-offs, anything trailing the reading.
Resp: 1:05
